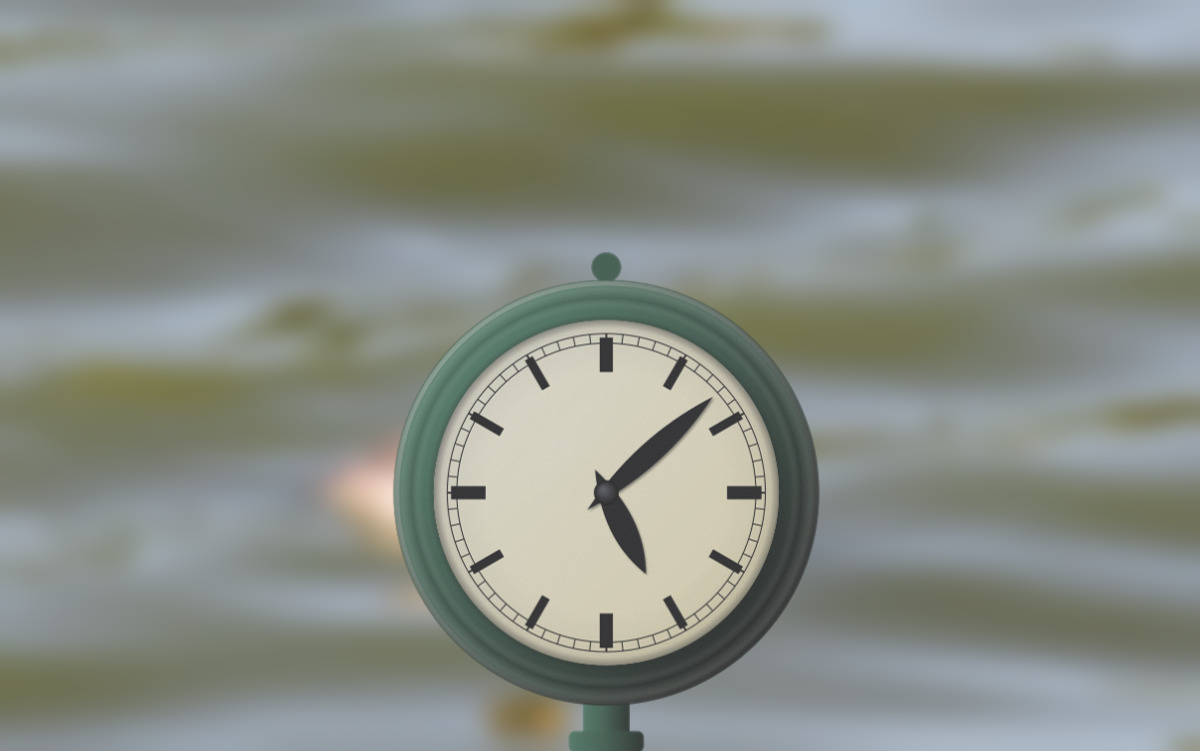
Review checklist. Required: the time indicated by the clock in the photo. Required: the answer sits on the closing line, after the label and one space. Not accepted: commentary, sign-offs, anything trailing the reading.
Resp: 5:08
